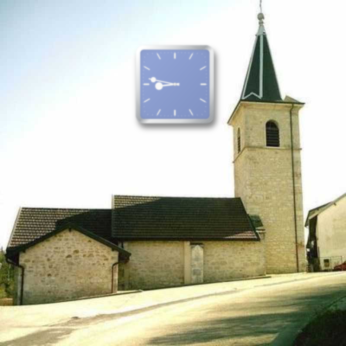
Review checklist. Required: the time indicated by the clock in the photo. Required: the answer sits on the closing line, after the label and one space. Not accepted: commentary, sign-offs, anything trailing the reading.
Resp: 8:47
